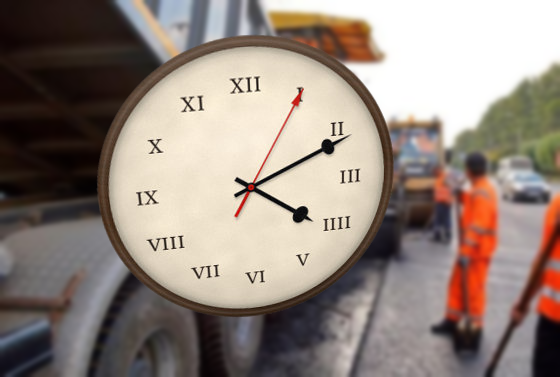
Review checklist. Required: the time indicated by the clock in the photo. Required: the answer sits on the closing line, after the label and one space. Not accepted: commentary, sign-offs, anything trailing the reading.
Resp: 4:11:05
